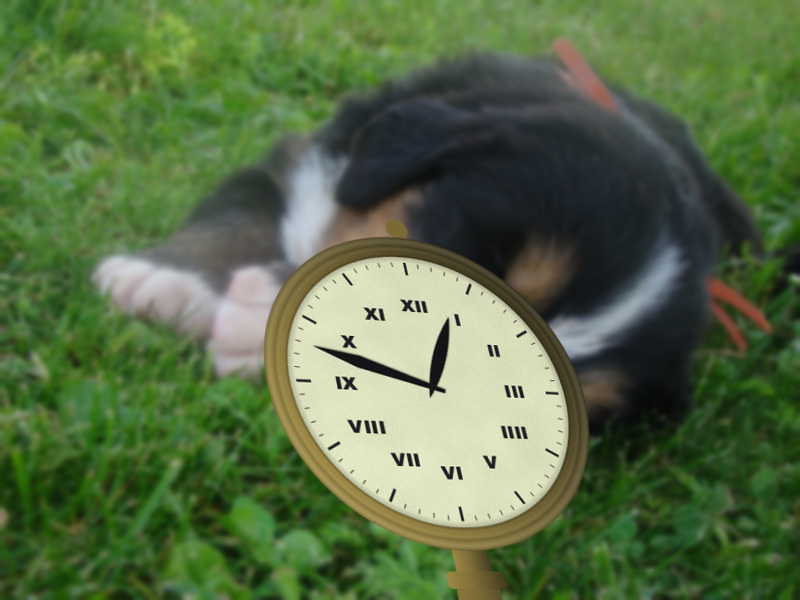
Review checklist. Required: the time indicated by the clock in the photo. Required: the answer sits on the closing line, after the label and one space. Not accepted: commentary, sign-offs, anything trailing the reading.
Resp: 12:48
